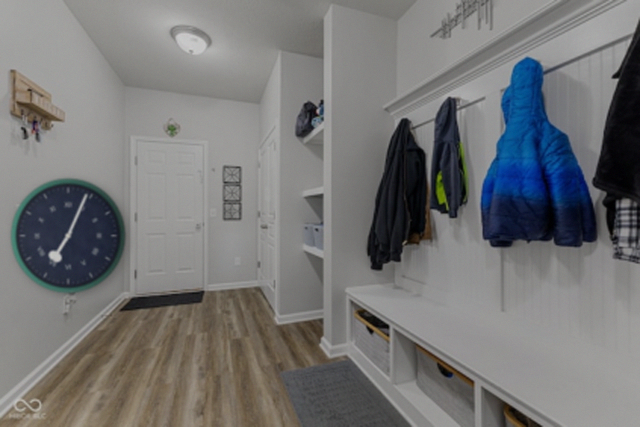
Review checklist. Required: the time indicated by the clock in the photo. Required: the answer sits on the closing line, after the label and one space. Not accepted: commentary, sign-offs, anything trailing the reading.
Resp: 7:04
